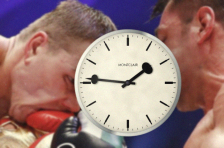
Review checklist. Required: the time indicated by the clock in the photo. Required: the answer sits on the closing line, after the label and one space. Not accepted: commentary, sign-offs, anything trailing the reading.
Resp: 1:46
